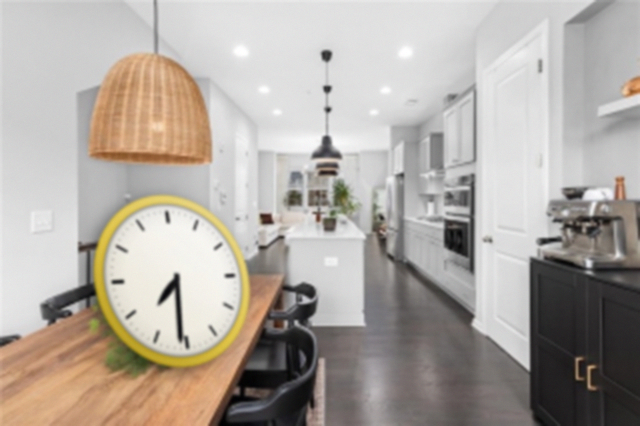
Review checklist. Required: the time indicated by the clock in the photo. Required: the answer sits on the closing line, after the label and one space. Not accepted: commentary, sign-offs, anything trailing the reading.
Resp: 7:31
